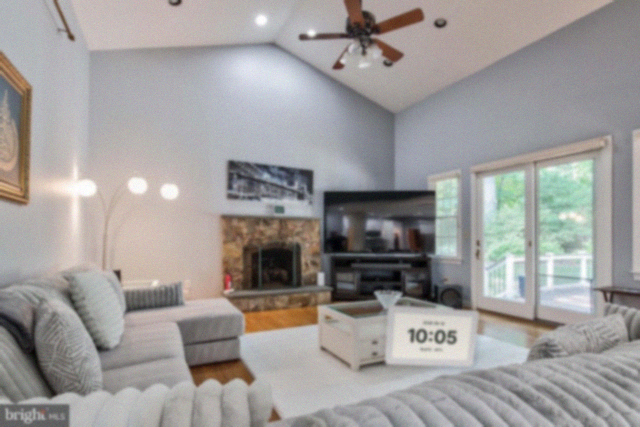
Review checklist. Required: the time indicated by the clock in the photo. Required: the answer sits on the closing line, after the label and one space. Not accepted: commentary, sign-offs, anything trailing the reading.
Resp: 10:05
